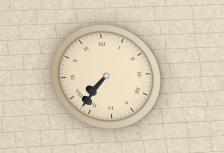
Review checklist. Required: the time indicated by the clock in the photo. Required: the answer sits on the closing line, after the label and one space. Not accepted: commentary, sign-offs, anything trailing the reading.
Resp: 7:37
